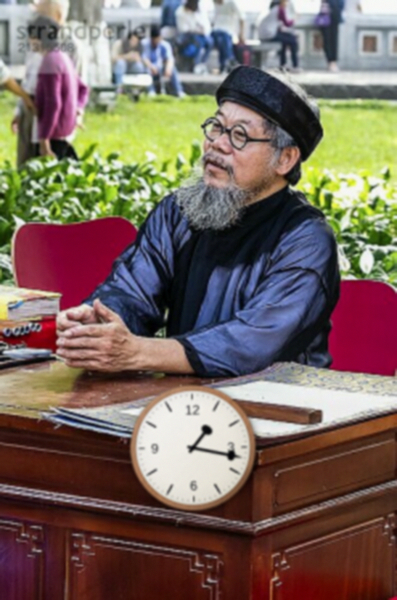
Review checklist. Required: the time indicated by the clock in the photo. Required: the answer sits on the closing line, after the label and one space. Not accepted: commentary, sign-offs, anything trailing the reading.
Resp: 1:17
